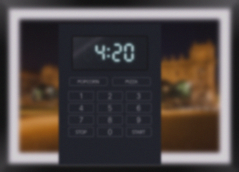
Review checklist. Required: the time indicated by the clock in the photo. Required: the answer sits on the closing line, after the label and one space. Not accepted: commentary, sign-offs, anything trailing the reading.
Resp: 4:20
